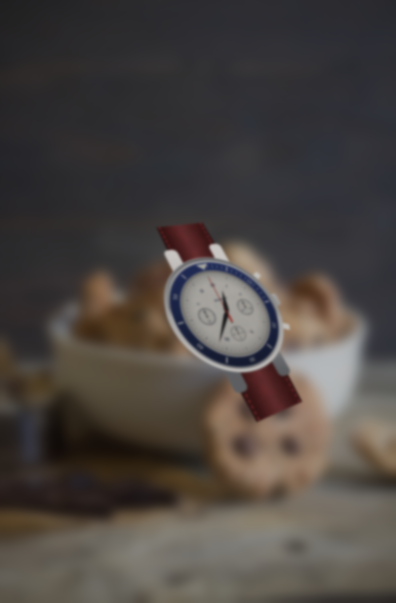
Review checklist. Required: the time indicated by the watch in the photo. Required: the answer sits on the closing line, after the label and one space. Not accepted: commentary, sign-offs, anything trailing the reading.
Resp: 12:37
